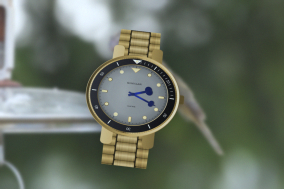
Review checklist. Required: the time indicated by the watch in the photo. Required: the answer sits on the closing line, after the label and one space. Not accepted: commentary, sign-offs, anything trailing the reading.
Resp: 2:19
